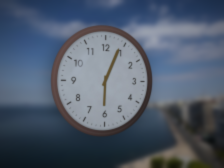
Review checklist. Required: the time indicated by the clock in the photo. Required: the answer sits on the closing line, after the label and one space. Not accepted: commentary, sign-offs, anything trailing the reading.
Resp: 6:04
